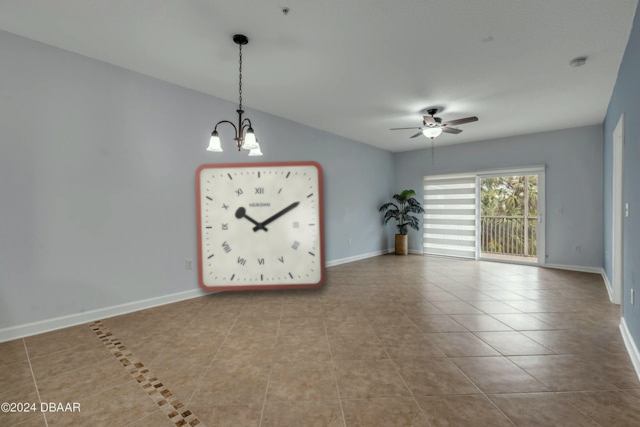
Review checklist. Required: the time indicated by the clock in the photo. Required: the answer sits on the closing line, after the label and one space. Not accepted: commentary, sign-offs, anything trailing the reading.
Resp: 10:10
